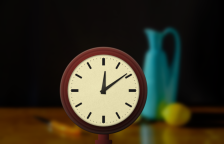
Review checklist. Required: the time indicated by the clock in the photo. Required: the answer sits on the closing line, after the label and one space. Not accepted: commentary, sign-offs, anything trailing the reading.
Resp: 12:09
